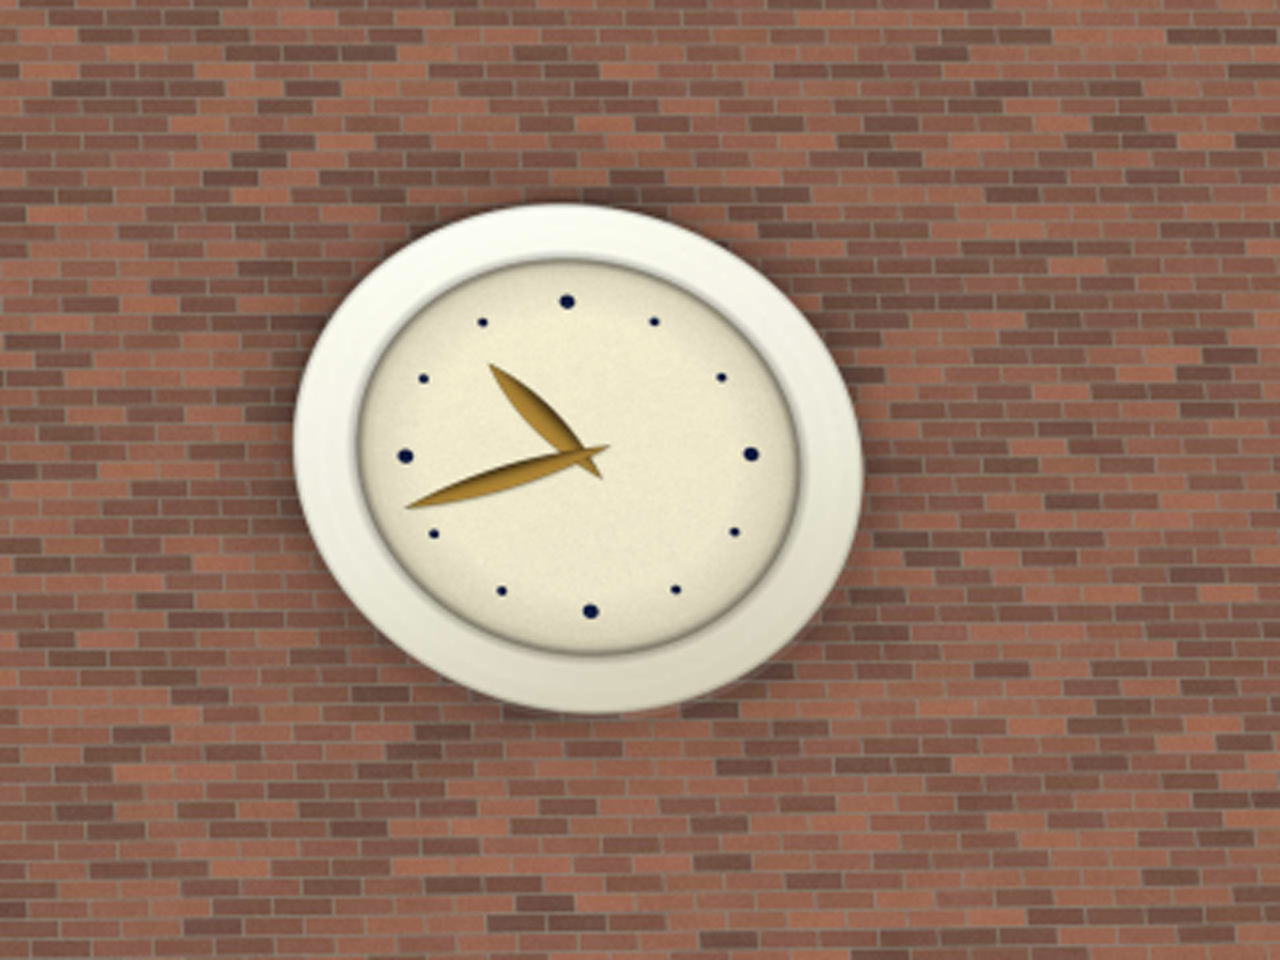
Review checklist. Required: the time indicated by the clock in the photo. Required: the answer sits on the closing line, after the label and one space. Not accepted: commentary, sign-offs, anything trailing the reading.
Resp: 10:42
